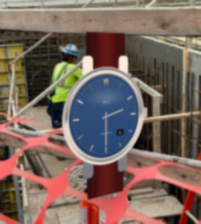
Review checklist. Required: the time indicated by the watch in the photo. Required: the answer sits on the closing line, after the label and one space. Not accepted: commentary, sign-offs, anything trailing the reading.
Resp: 2:30
